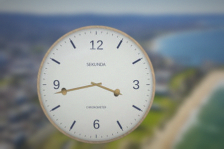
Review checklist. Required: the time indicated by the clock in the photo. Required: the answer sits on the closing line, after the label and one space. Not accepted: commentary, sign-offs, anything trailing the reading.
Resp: 3:43
